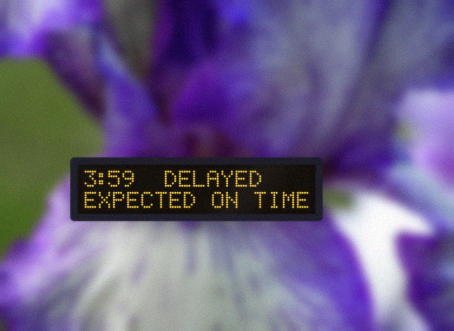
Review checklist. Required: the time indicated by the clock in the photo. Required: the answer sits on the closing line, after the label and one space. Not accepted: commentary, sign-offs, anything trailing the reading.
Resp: 3:59
